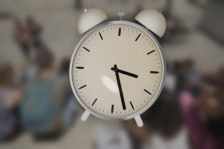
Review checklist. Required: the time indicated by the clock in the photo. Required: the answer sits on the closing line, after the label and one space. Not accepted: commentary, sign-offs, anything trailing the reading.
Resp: 3:27
